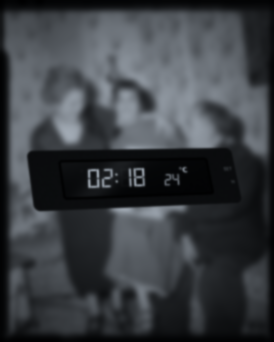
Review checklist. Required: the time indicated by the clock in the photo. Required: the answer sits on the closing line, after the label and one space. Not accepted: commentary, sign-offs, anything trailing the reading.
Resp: 2:18
